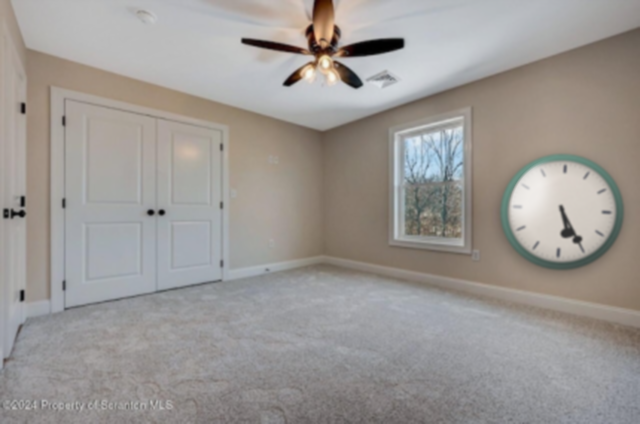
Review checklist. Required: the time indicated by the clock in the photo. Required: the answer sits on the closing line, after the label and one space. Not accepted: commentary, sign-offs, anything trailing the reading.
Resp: 5:25
